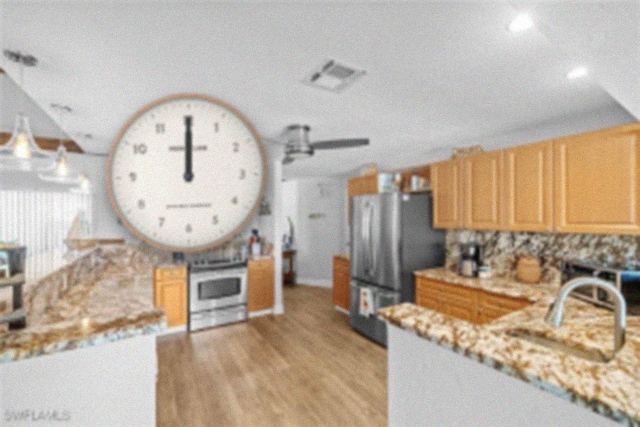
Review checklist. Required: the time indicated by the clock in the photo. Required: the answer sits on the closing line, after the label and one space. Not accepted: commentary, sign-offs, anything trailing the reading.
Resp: 12:00
